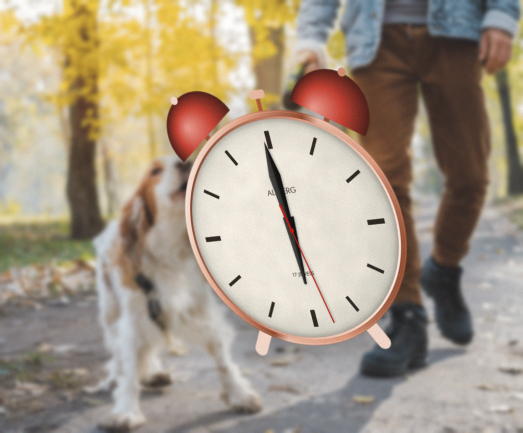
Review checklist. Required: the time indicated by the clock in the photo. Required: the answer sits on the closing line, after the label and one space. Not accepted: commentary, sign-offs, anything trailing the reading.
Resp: 5:59:28
